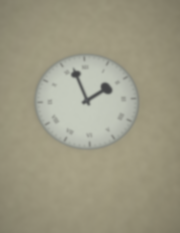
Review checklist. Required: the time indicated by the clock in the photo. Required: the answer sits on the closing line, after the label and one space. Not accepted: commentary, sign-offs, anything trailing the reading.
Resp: 1:57
